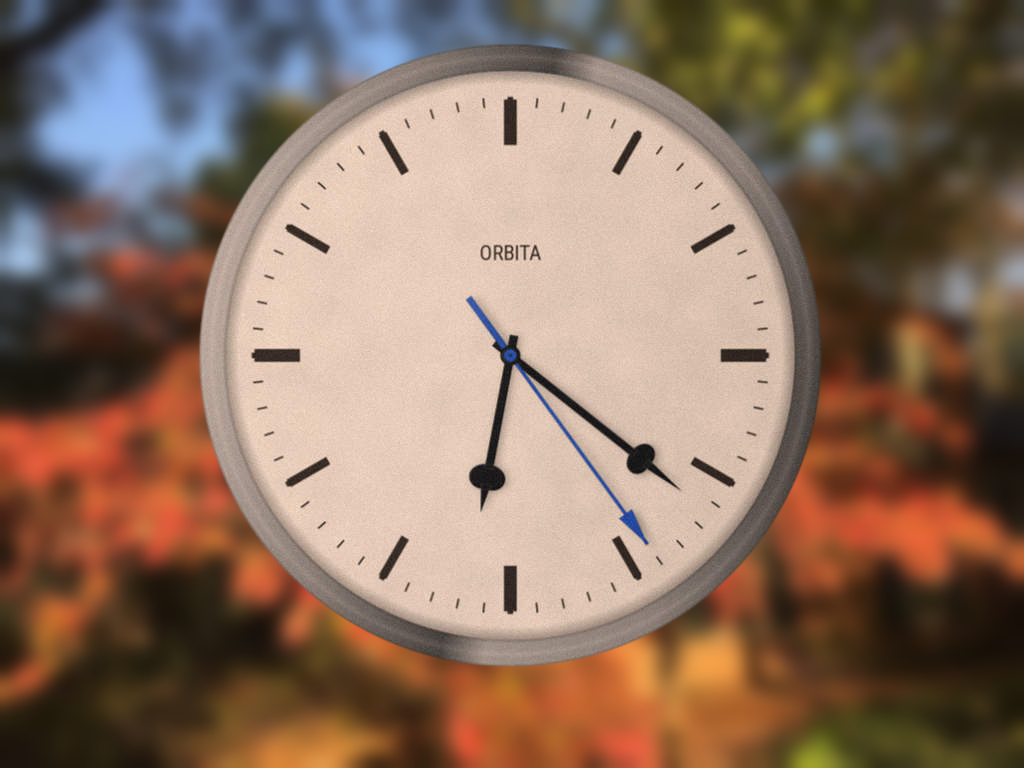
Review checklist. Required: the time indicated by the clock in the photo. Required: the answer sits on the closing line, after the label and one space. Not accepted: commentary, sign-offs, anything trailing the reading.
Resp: 6:21:24
